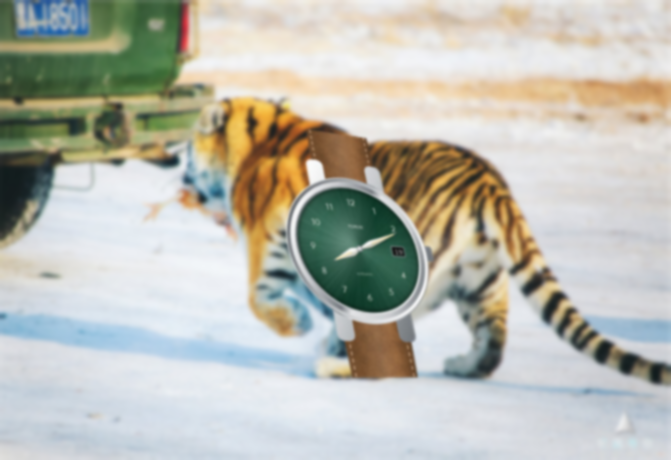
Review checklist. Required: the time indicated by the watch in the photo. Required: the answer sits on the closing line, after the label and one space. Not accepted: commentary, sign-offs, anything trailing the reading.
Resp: 8:11
